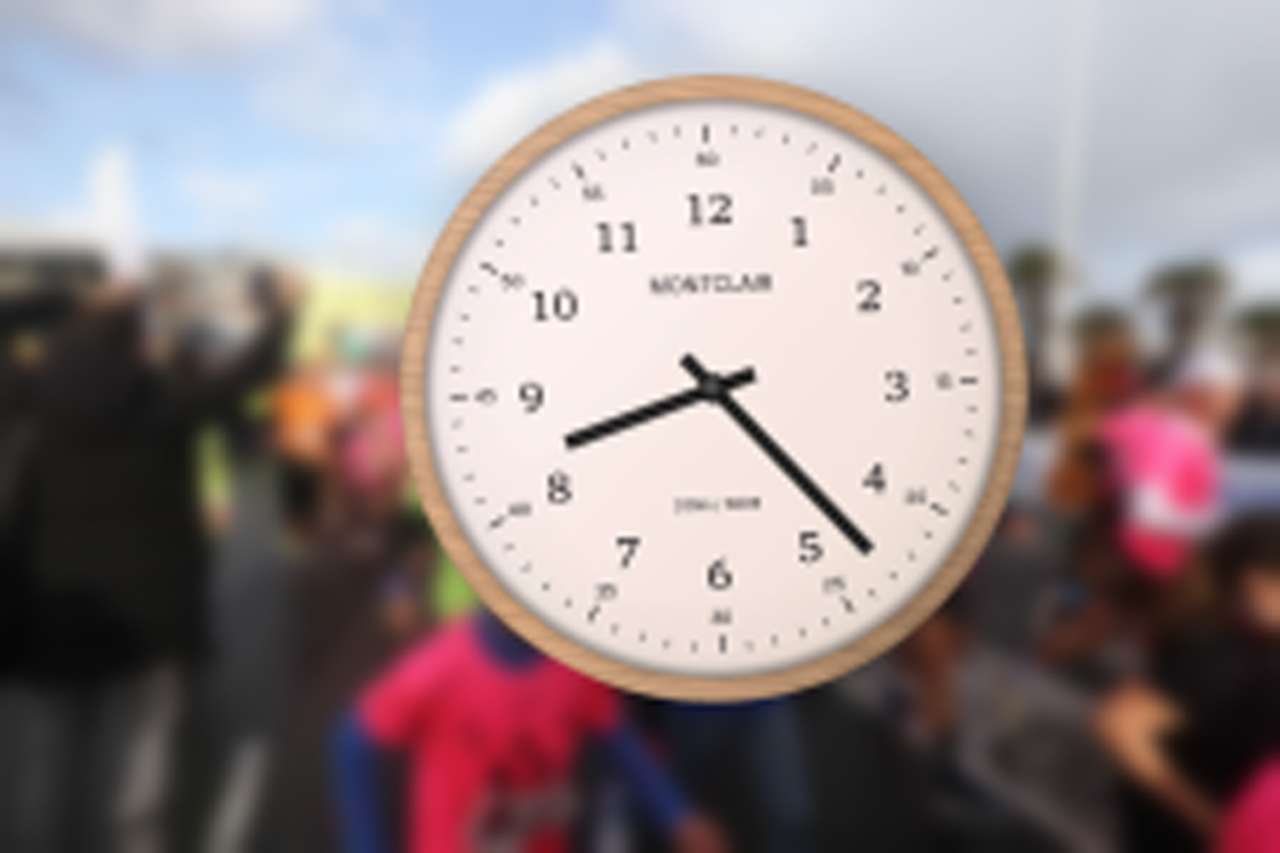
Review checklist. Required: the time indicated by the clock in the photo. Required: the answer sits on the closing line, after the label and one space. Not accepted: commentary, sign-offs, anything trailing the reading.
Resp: 8:23
